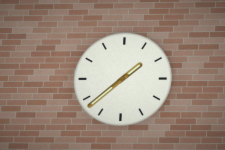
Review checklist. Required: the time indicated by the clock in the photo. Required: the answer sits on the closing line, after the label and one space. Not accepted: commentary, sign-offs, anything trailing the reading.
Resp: 1:38
